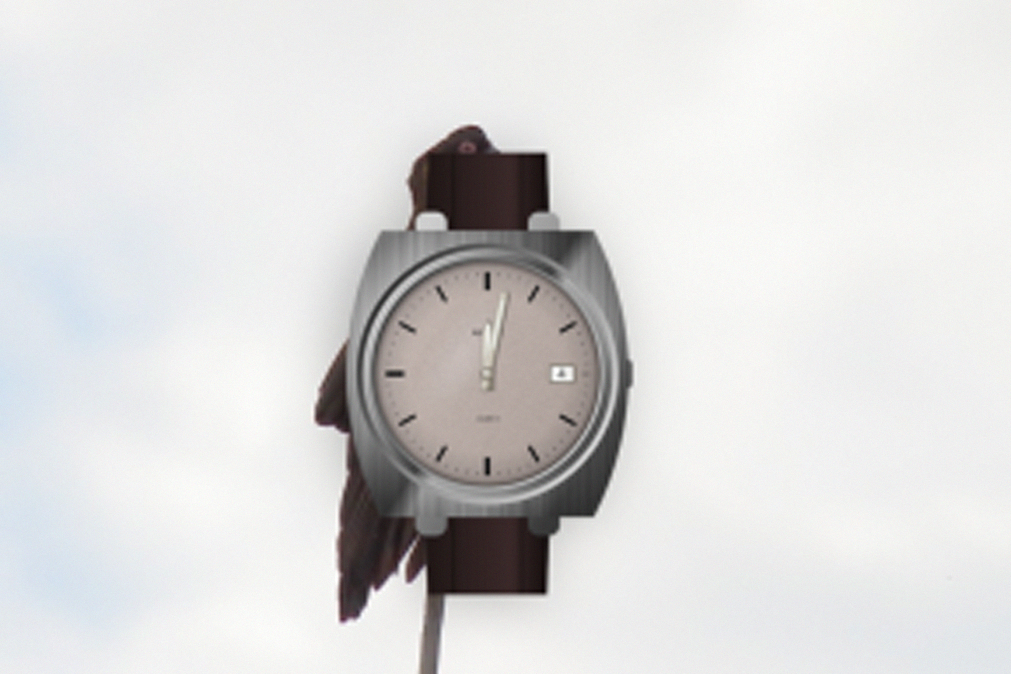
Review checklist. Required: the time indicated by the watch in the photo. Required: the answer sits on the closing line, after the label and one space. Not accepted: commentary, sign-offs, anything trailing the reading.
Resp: 12:02
